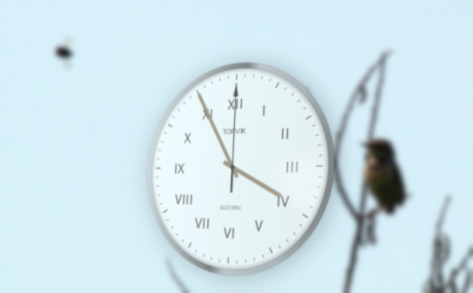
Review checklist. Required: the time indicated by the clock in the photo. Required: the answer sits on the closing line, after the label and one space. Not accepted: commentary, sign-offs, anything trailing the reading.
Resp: 3:55:00
